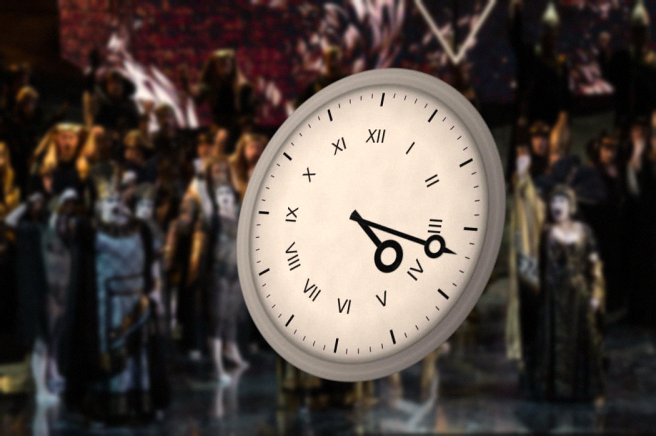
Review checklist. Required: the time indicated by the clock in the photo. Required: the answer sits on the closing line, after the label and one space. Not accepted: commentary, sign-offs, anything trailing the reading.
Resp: 4:17
